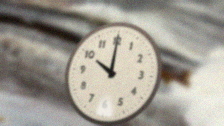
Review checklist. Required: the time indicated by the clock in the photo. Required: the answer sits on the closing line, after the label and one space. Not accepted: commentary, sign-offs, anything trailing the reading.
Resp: 10:00
